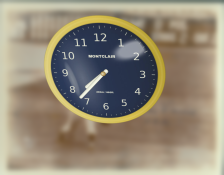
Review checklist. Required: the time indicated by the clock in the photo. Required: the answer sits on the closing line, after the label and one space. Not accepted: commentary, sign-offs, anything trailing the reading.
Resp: 7:37
